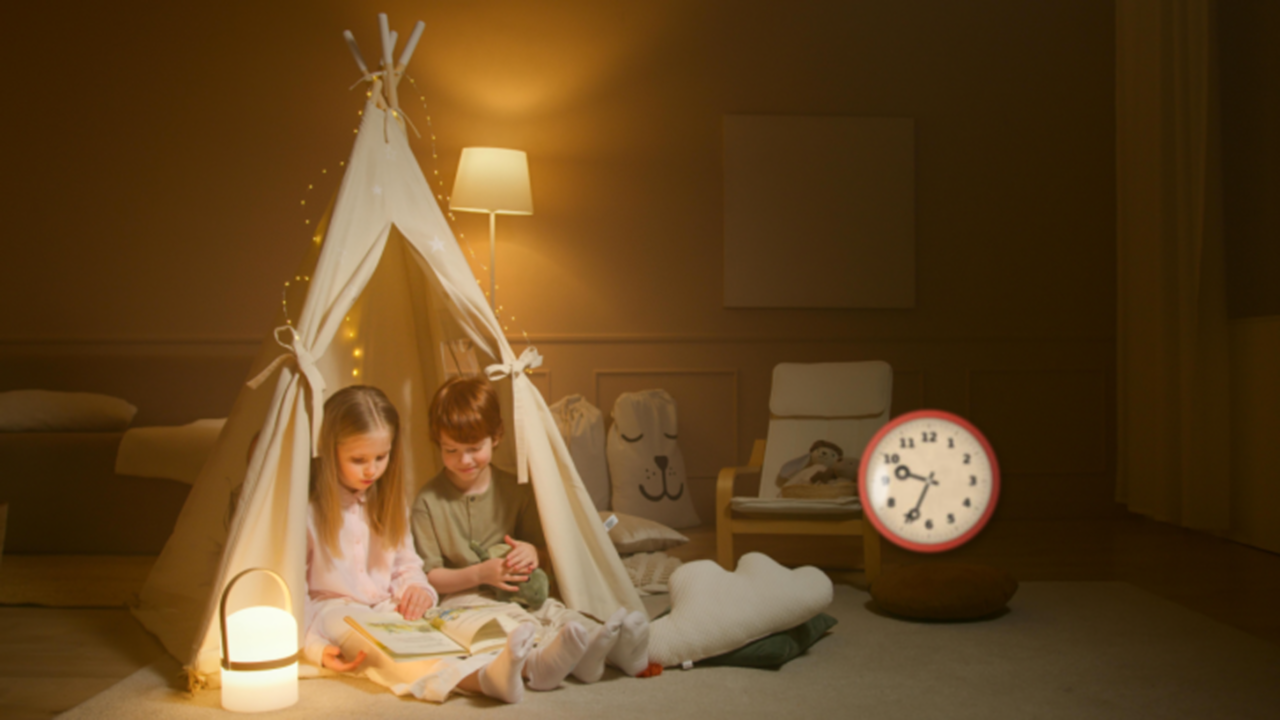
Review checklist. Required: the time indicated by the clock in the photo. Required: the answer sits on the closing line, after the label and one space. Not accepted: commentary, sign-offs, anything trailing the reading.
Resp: 9:34
